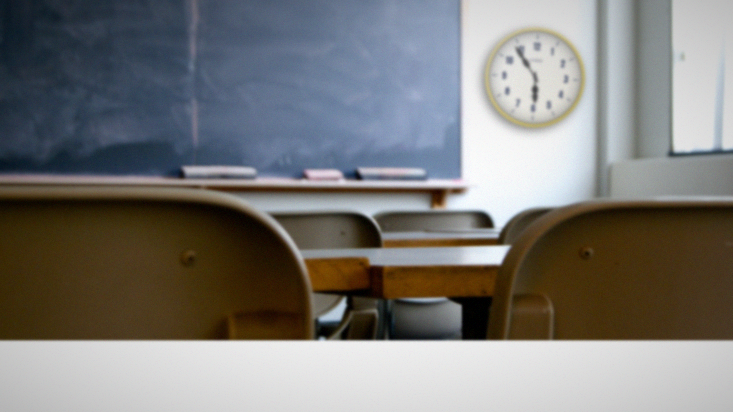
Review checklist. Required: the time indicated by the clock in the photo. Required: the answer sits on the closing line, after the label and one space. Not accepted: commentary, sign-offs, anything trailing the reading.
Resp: 5:54
